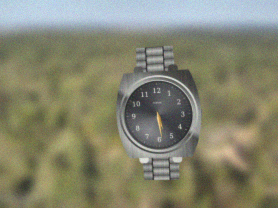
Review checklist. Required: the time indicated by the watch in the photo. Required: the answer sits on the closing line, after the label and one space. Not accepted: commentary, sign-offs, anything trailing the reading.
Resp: 5:29
